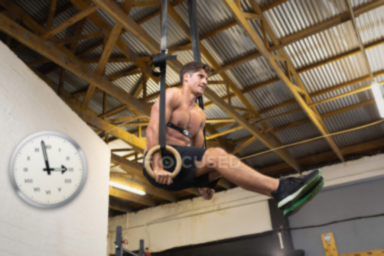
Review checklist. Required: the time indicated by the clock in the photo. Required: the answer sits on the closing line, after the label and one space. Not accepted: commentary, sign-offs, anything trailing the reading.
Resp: 2:58
